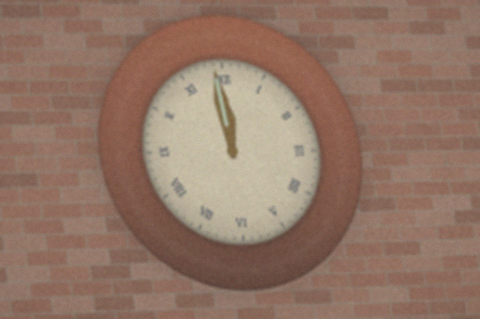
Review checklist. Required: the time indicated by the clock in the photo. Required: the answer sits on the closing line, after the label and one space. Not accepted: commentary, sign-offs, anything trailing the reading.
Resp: 11:59
